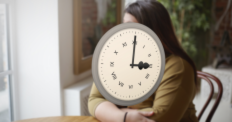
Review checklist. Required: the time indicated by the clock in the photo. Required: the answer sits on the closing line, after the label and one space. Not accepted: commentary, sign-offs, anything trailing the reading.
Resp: 3:00
